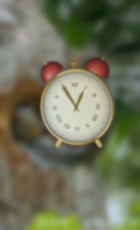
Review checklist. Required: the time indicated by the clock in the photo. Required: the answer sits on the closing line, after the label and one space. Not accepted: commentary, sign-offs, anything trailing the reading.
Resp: 12:55
